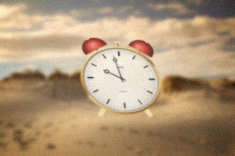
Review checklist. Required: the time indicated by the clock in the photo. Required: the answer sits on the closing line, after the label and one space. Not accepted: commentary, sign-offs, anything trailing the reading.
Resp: 9:58
